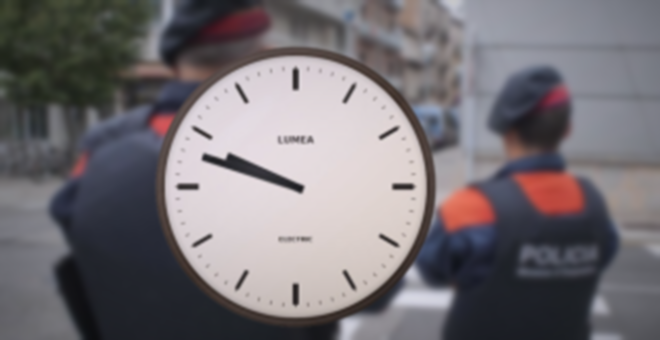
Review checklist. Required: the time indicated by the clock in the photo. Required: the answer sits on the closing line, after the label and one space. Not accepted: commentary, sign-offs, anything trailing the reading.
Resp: 9:48
